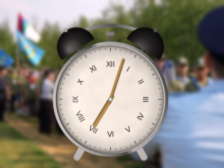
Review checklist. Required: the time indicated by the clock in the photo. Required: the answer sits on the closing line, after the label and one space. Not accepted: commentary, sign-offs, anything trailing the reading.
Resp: 7:03
